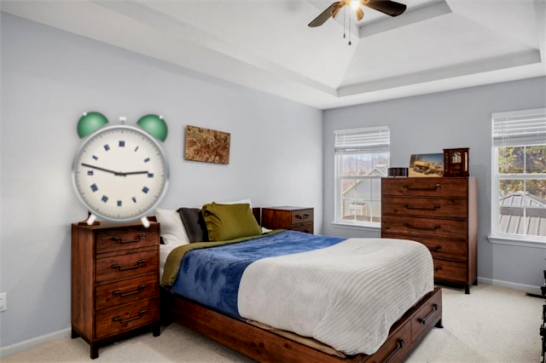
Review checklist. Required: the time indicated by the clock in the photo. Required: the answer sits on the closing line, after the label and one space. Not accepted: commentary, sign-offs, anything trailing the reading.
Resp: 2:47
